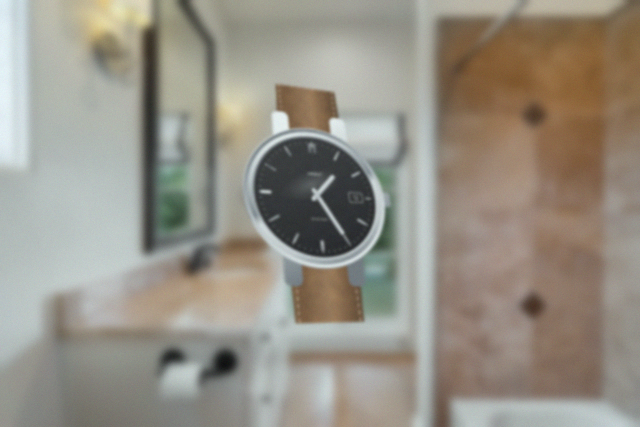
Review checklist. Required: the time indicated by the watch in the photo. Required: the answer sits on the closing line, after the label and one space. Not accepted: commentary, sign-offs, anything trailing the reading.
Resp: 1:25
